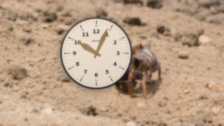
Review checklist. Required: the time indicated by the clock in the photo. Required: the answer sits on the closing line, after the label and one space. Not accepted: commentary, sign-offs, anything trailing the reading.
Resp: 10:04
